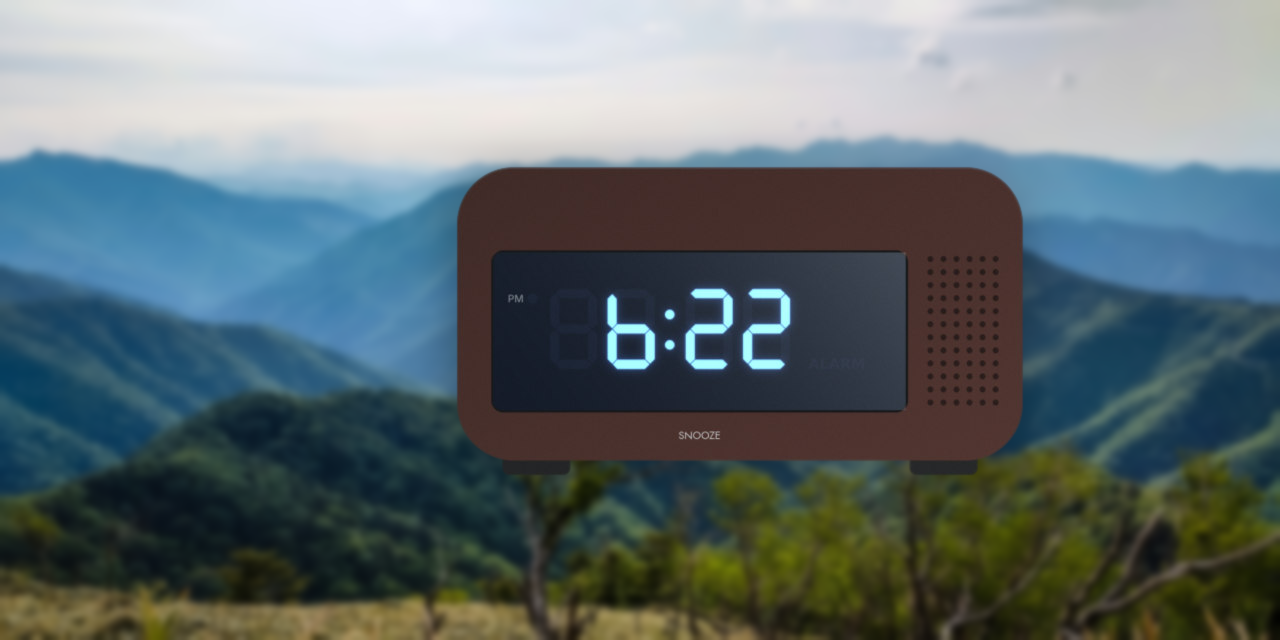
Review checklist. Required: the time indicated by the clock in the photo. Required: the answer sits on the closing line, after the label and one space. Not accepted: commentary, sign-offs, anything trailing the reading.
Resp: 6:22
